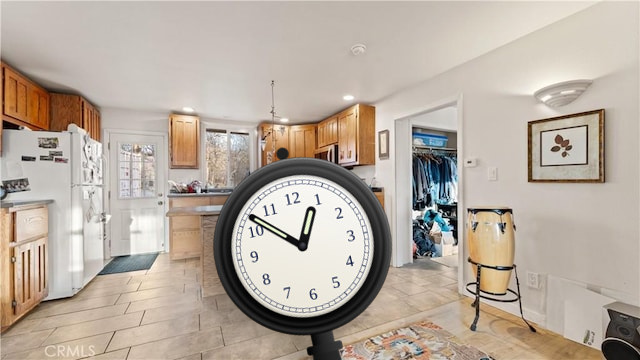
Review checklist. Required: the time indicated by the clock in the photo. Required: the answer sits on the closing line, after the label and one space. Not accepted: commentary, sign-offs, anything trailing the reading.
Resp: 12:52
